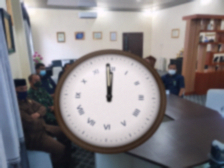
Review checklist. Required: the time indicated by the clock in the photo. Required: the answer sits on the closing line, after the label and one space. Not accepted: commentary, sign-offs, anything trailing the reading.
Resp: 11:59
